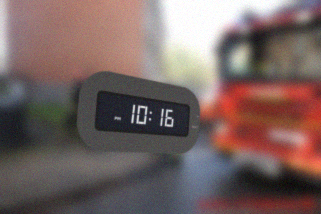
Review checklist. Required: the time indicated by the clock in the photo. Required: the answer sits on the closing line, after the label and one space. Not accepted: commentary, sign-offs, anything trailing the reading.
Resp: 10:16
